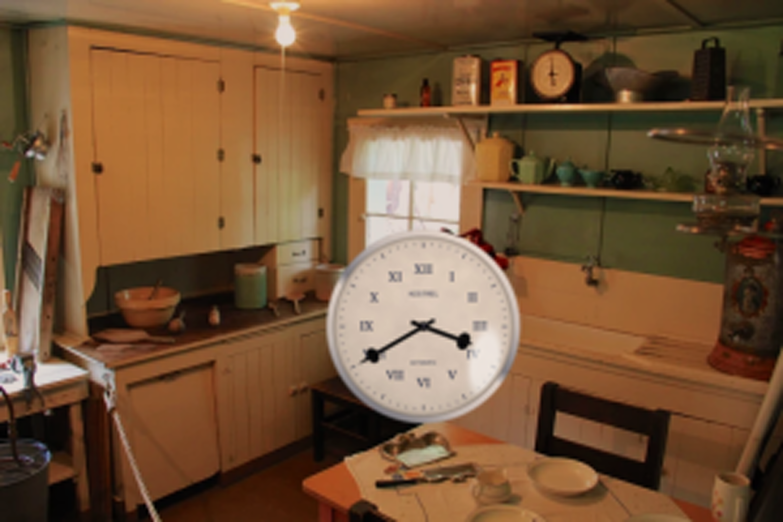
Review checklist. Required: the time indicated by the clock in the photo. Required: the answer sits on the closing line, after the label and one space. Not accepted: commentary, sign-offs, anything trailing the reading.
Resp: 3:40
